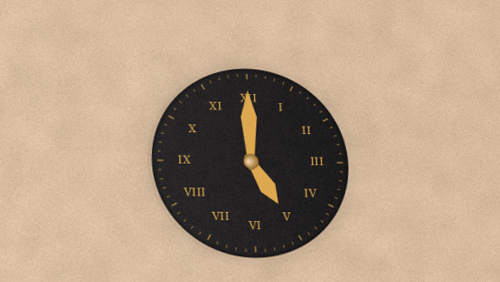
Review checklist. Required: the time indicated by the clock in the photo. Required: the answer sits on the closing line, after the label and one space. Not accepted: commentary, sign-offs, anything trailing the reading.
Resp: 5:00
